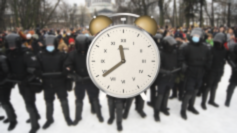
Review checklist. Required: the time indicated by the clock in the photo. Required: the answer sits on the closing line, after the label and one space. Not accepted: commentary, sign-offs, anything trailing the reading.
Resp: 11:39
